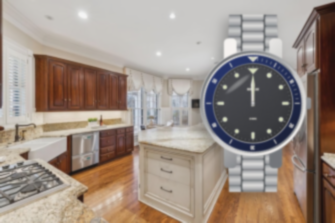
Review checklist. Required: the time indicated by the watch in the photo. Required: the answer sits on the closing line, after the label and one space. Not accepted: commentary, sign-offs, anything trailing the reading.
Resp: 12:00
